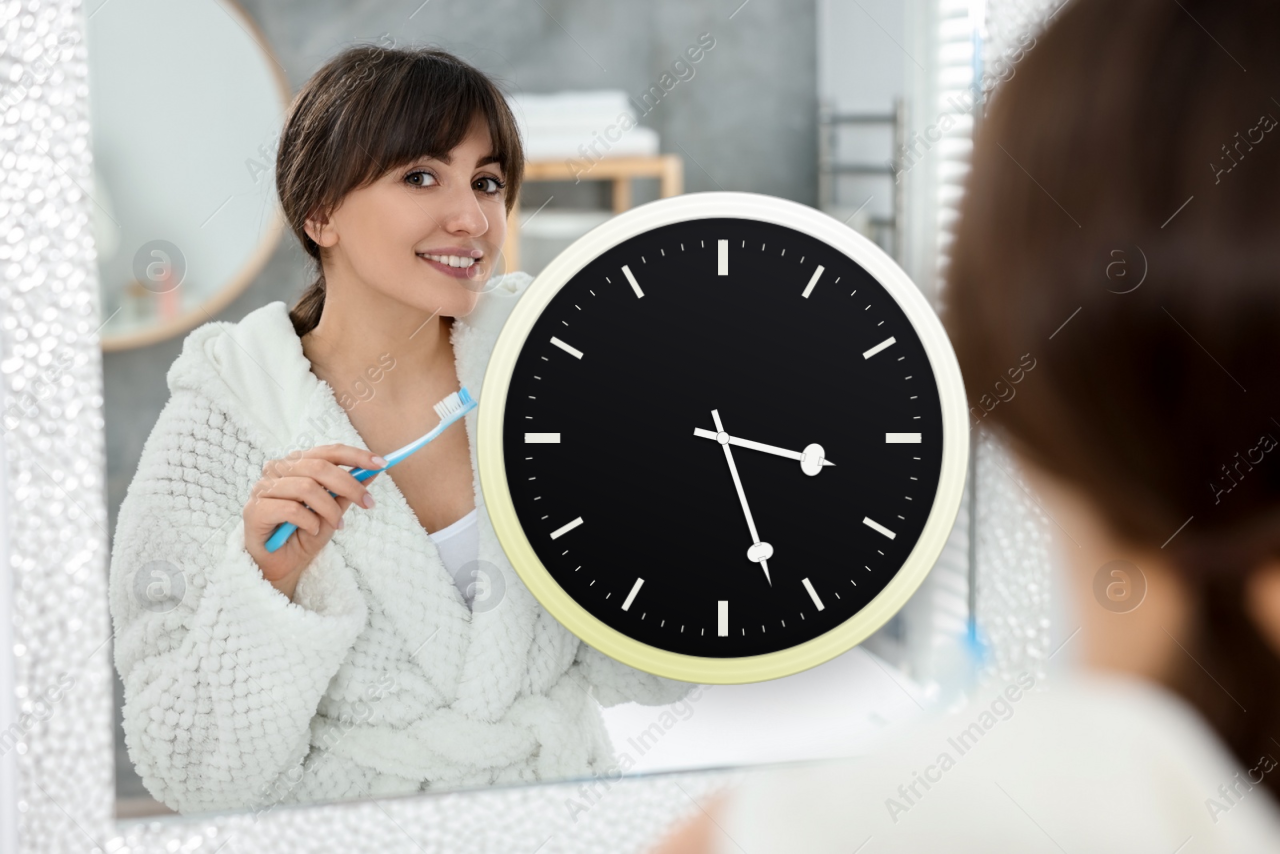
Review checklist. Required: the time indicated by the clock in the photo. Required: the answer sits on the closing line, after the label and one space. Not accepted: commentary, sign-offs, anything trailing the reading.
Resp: 3:27
